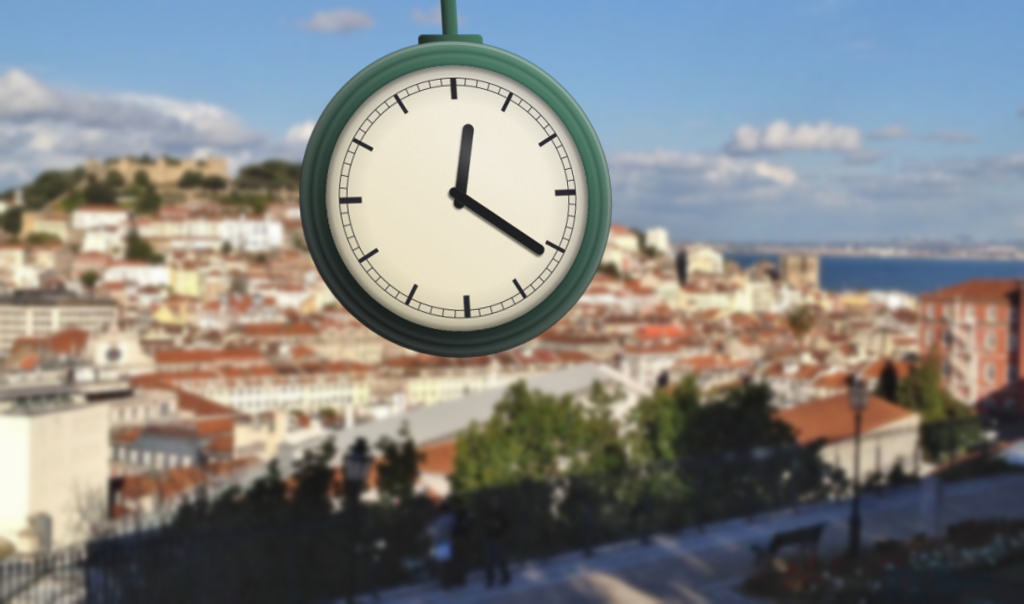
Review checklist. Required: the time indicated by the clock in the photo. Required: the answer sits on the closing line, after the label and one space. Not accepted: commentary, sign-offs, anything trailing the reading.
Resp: 12:21
